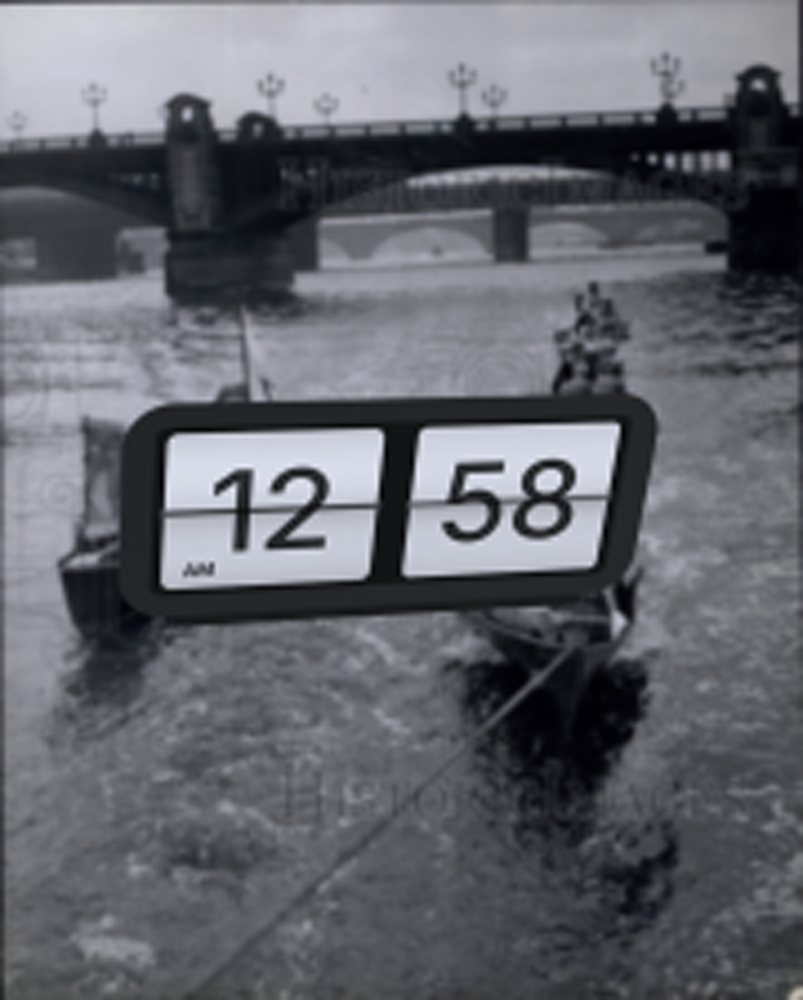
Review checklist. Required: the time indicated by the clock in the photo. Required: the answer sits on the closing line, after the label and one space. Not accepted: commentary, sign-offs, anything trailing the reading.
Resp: 12:58
